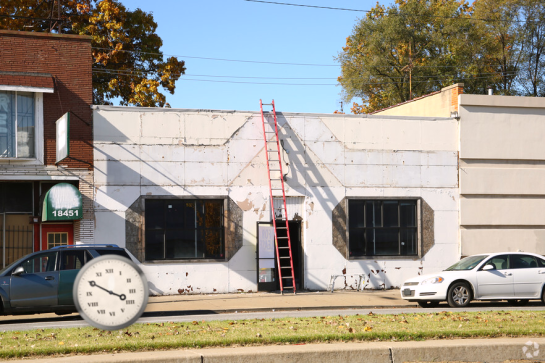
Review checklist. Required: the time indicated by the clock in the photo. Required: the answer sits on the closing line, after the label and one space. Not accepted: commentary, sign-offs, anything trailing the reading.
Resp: 3:50
